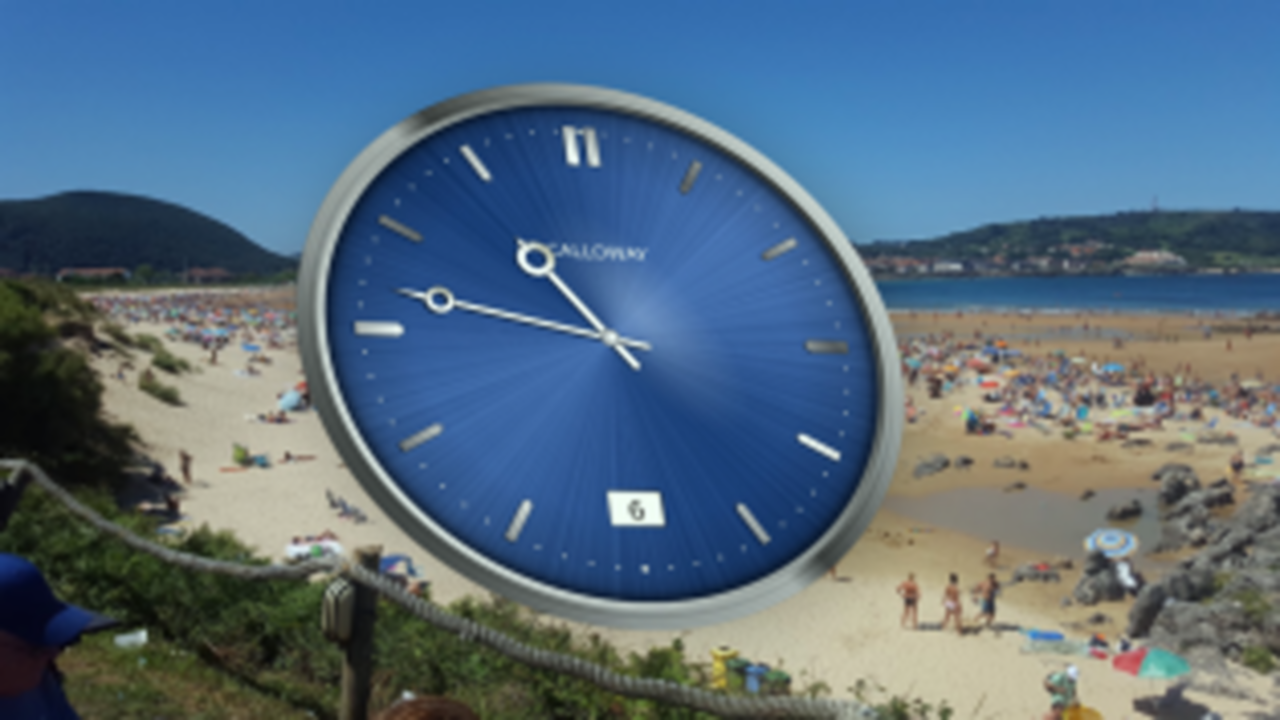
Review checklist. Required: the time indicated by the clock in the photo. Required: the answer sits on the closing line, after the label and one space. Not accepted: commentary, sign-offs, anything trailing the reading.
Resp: 10:47
